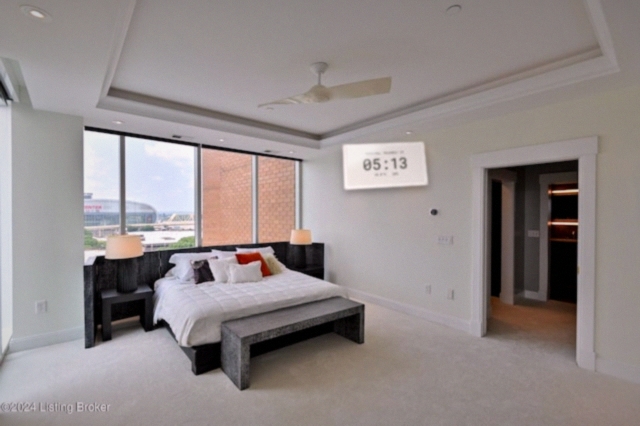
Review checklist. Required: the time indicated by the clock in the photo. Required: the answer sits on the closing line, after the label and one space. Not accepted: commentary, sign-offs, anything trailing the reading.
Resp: 5:13
